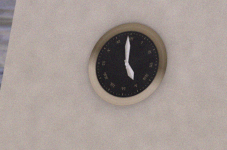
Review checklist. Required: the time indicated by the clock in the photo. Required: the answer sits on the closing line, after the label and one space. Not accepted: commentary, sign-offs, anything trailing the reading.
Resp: 4:59
